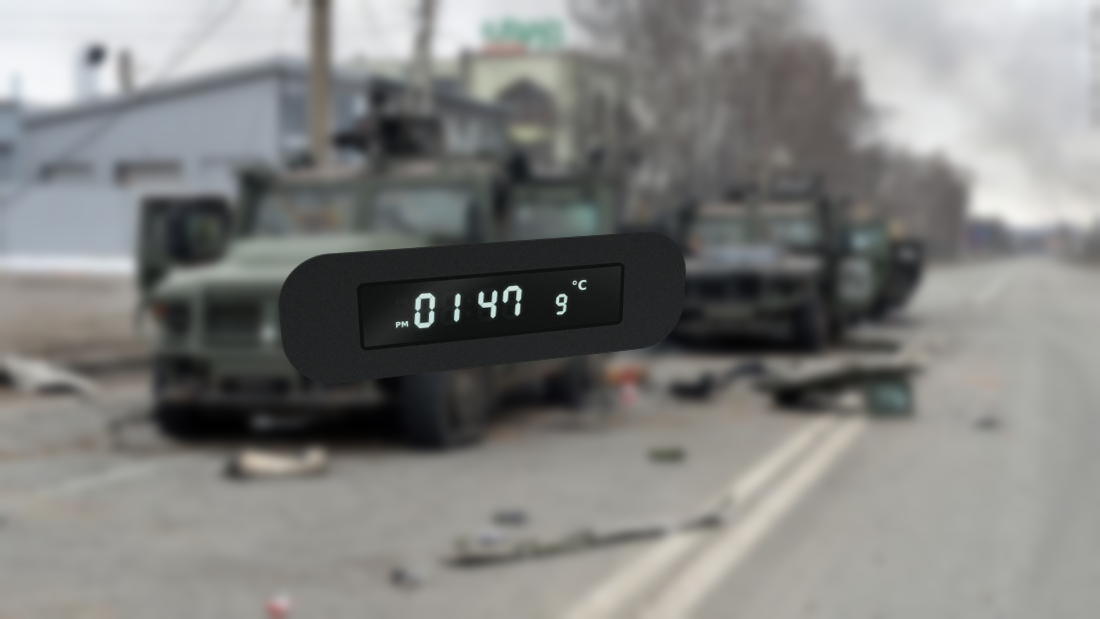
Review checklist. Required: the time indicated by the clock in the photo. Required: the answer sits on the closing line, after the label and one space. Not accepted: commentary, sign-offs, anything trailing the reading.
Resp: 1:47
